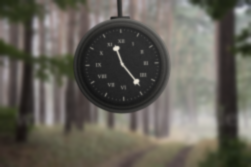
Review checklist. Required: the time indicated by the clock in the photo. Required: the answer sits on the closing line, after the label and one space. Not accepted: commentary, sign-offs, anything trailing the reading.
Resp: 11:24
